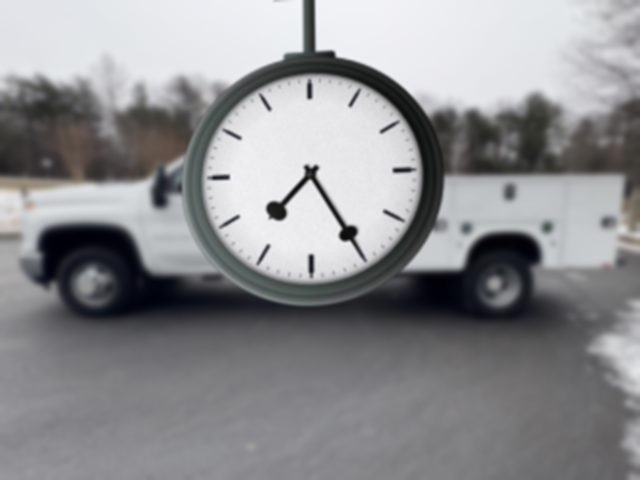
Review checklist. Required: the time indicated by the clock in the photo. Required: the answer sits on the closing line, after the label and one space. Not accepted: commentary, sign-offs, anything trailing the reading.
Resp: 7:25
